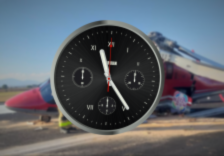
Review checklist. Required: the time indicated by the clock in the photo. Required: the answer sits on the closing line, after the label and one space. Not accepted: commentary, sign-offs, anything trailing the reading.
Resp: 11:24
